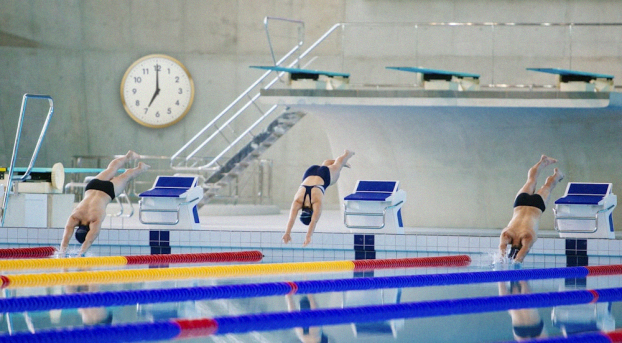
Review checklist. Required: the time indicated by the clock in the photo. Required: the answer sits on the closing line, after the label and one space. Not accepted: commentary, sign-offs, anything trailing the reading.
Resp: 7:00
